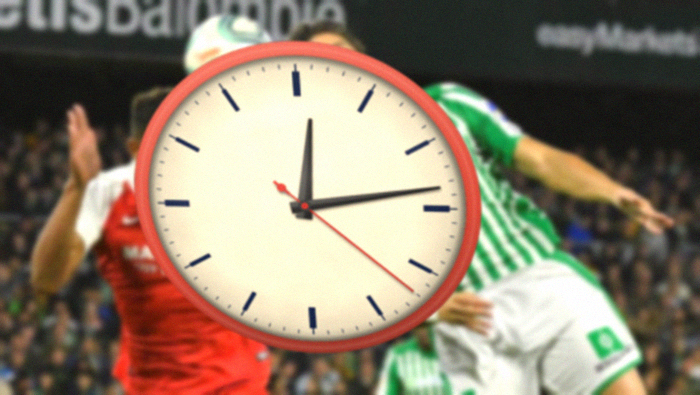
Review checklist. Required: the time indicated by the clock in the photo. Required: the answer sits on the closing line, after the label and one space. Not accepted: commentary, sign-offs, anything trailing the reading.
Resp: 12:13:22
